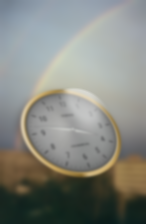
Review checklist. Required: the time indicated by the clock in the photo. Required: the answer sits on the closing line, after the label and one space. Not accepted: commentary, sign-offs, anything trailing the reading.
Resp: 3:47
